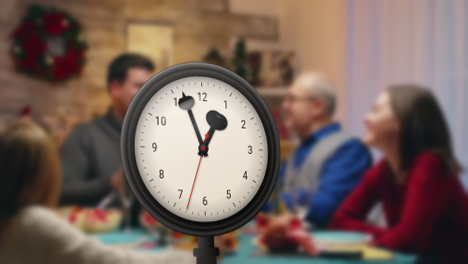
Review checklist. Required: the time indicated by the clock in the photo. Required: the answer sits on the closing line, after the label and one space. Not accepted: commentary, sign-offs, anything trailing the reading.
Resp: 12:56:33
